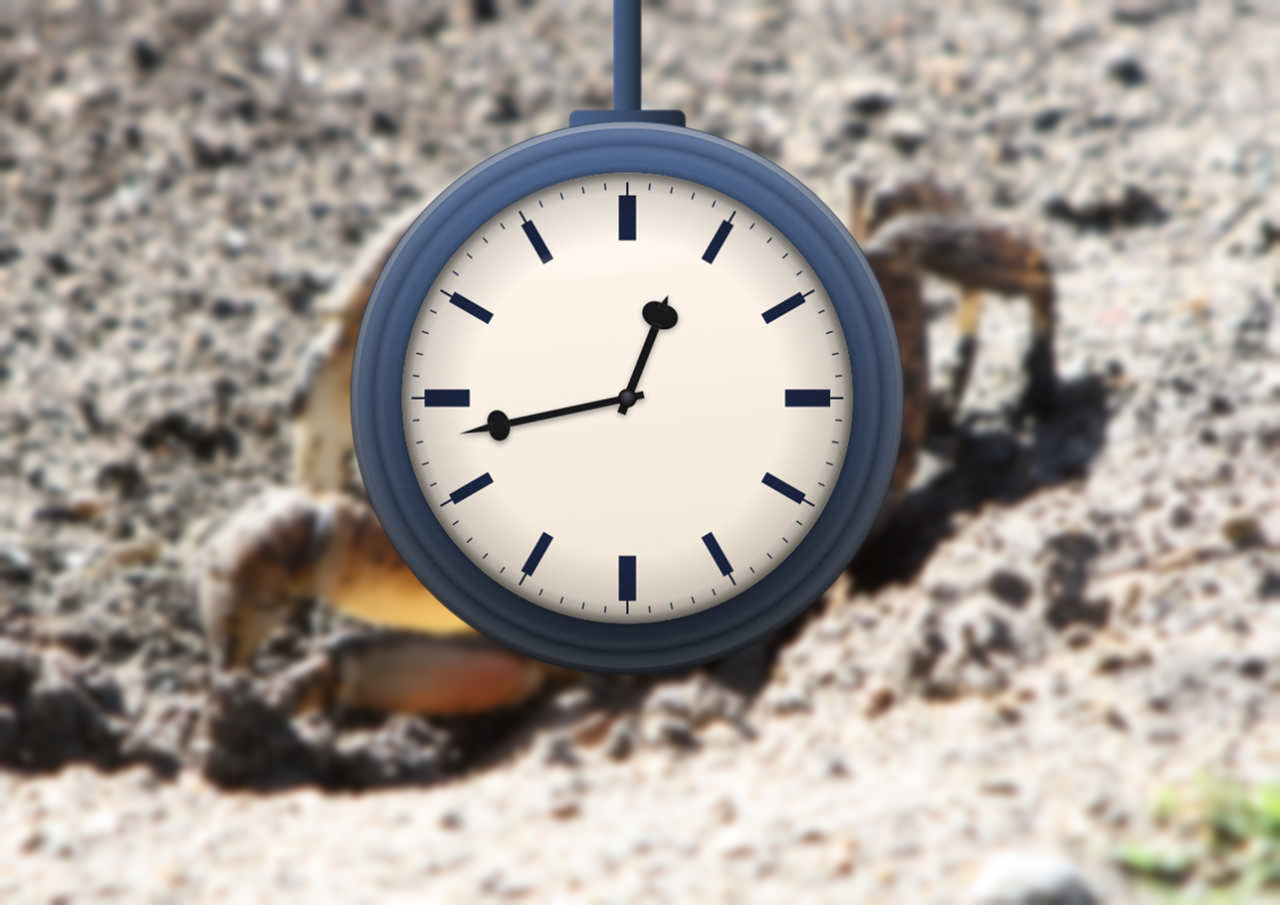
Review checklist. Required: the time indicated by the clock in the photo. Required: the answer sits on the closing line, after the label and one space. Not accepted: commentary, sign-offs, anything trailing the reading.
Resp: 12:43
